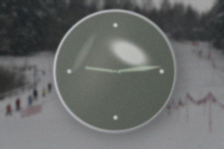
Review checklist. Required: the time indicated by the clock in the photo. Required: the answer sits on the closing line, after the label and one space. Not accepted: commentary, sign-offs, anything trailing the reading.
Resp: 9:14
